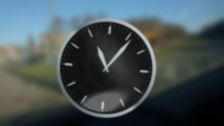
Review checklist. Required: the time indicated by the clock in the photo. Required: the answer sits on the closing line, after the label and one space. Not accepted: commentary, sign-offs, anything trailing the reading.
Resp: 11:06
